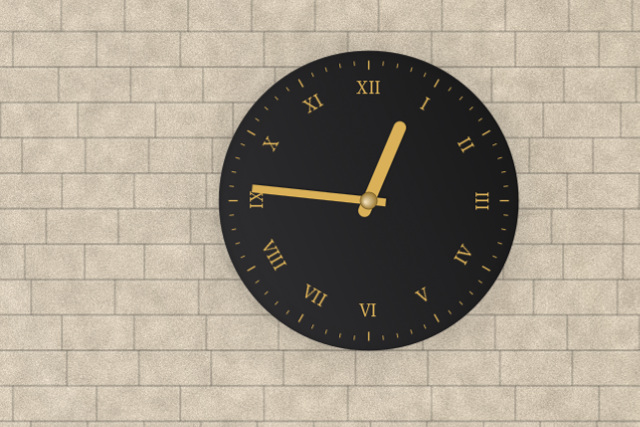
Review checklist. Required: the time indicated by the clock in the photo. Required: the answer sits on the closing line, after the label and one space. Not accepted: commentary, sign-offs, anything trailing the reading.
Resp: 12:46
